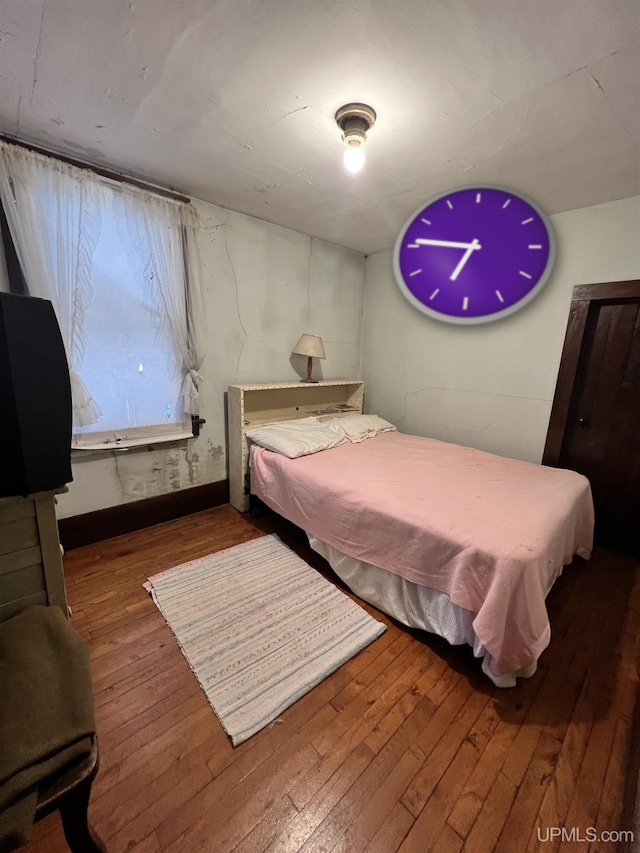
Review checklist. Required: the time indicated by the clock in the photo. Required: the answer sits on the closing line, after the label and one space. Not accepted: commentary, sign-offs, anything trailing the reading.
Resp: 6:46
